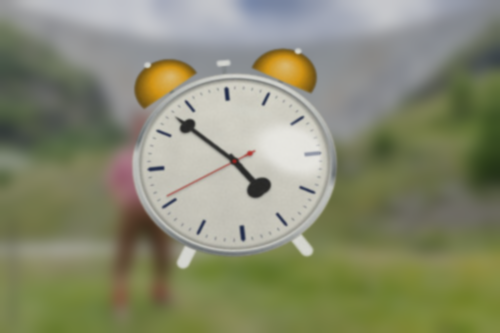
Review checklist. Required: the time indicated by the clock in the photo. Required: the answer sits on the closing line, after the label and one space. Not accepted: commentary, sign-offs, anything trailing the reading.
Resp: 4:52:41
